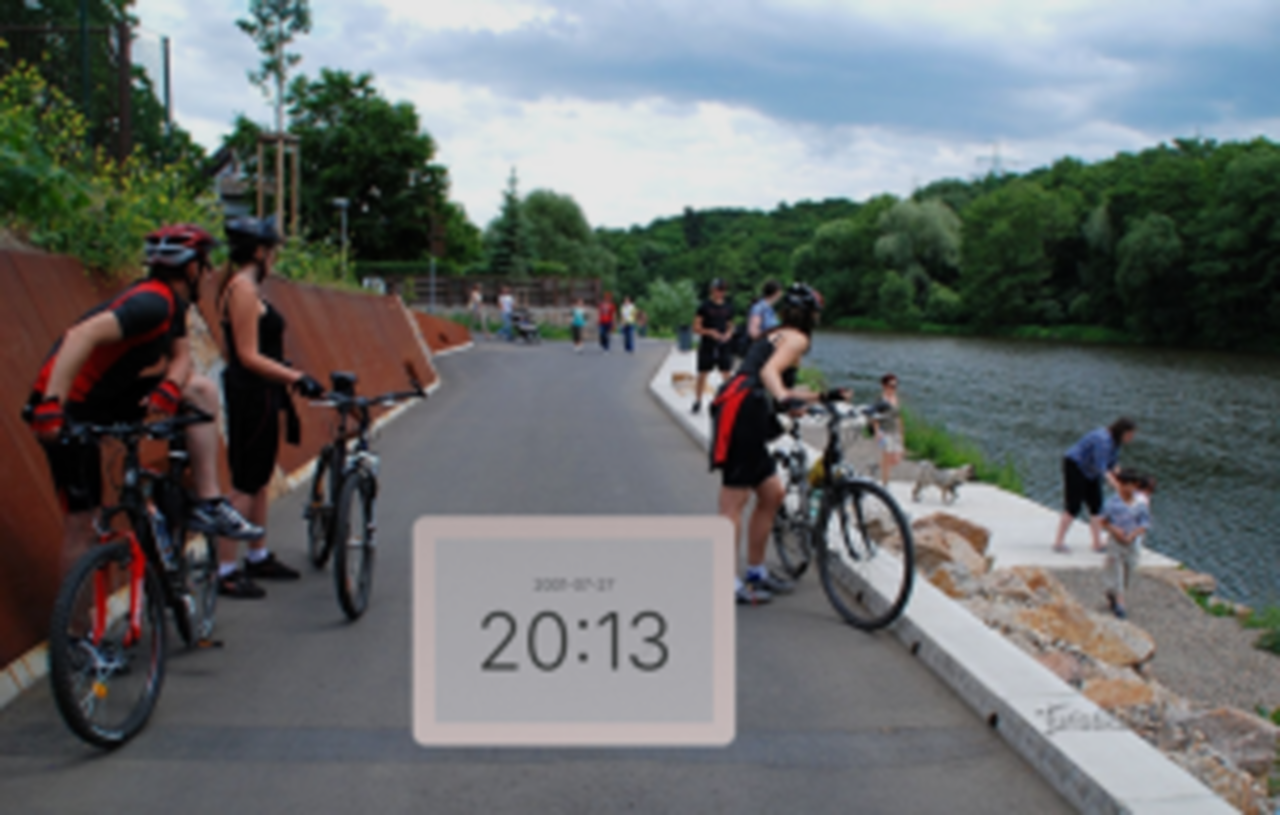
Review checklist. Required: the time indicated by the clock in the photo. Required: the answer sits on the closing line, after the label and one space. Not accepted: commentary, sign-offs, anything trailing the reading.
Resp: 20:13
